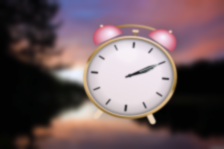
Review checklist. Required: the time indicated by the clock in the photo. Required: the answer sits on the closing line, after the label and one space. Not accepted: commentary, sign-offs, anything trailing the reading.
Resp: 2:10
